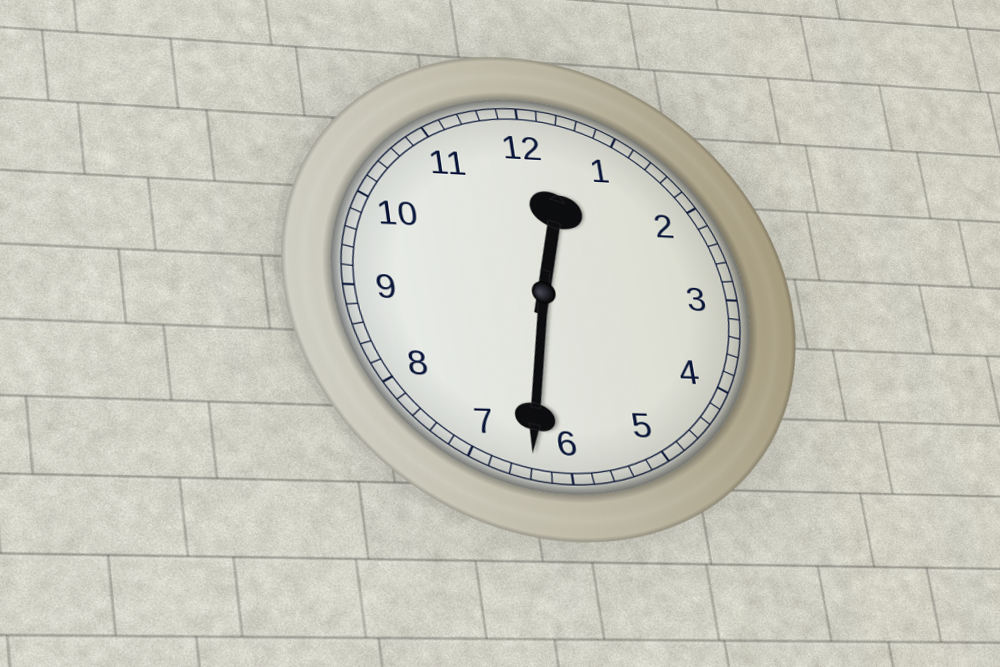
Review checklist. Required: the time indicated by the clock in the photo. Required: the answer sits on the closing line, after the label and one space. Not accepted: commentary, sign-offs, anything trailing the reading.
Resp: 12:32
